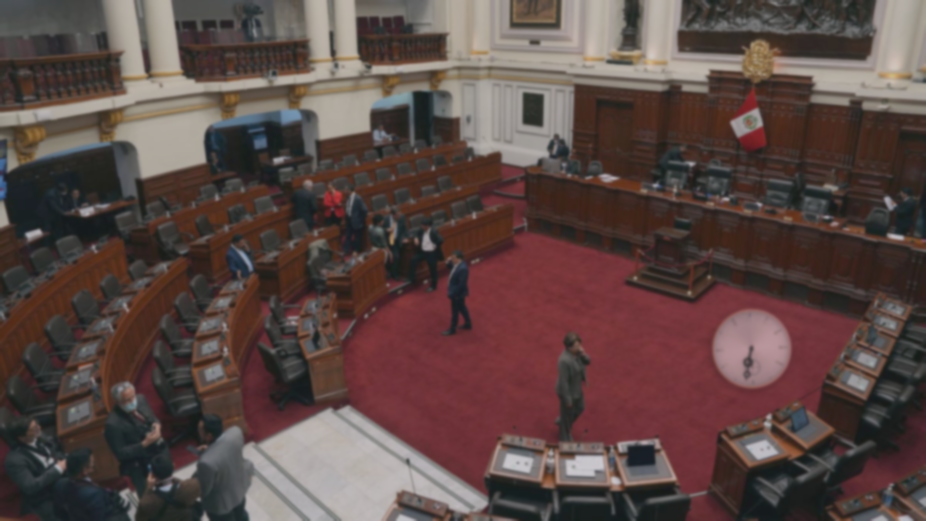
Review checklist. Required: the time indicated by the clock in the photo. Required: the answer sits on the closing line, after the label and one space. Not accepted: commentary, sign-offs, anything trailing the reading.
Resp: 6:32
